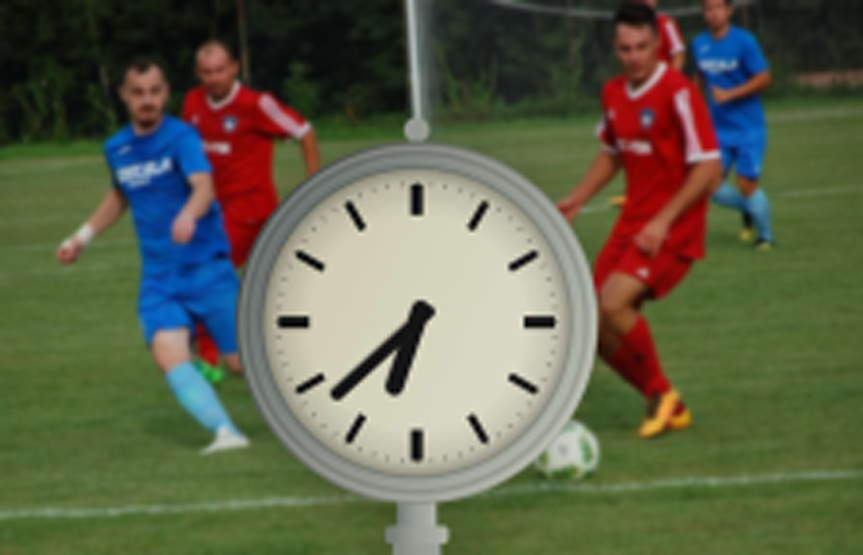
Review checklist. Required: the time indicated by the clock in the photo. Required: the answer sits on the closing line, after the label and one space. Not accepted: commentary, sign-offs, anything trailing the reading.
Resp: 6:38
